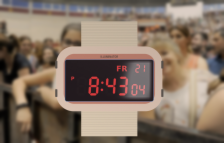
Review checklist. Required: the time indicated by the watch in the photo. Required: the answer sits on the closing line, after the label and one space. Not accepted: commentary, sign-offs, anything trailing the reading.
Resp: 8:43:04
